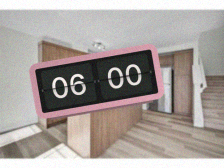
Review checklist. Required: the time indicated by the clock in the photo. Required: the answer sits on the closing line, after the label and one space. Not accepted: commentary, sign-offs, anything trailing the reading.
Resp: 6:00
